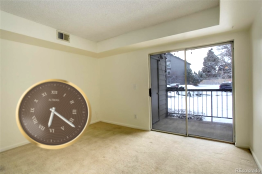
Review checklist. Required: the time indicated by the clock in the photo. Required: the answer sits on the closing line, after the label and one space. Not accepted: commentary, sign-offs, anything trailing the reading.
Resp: 6:21
